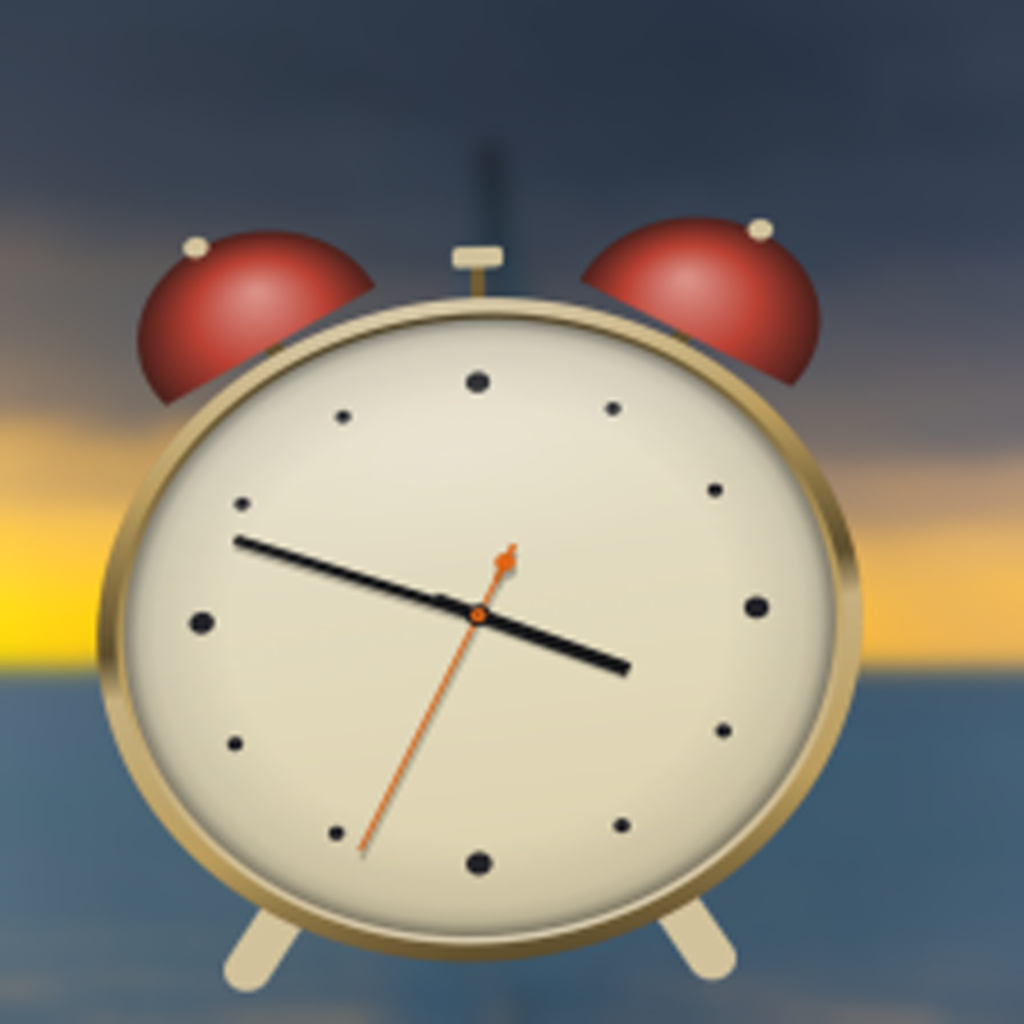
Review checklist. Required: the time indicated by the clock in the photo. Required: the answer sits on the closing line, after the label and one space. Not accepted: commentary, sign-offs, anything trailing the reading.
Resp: 3:48:34
